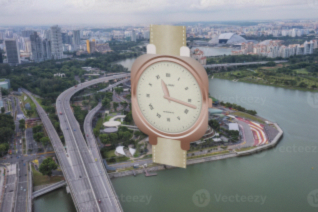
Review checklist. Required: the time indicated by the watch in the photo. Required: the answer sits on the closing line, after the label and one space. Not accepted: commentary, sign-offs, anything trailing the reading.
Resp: 11:17
